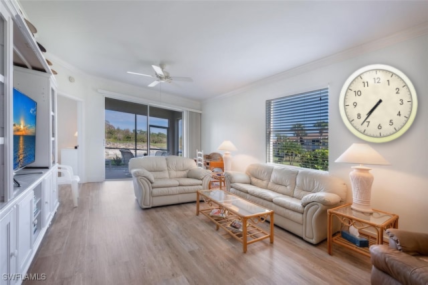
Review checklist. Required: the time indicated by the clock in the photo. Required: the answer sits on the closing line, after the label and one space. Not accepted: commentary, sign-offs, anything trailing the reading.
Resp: 7:37
